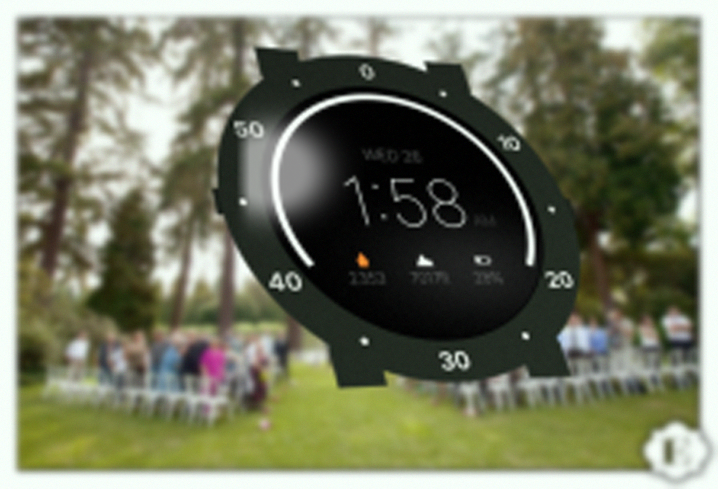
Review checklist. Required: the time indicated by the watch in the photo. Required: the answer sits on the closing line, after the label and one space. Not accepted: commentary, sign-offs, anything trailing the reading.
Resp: 1:58
